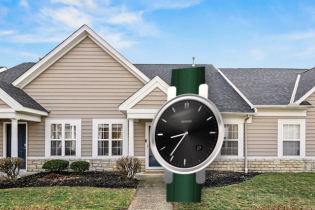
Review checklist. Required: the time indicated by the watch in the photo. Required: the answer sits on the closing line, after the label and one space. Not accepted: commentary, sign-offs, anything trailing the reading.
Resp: 8:36
